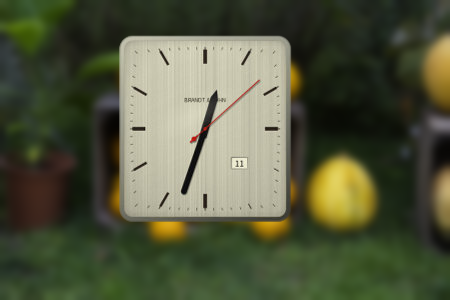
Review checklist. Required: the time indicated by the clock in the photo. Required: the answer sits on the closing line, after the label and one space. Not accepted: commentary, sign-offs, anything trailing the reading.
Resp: 12:33:08
